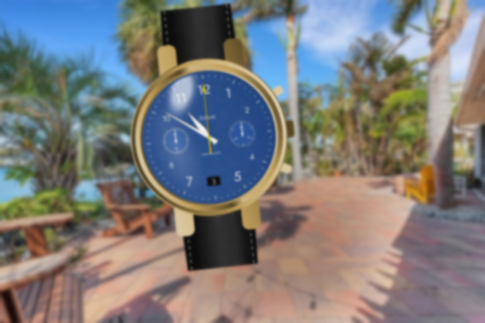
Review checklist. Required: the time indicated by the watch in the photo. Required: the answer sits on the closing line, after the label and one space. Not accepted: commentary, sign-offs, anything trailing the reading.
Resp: 10:51
